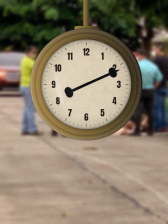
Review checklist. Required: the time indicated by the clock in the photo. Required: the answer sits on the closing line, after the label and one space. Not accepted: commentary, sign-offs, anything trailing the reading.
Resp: 8:11
